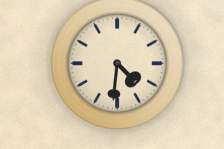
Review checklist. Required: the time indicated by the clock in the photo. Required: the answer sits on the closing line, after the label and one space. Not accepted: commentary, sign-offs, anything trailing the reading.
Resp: 4:31
